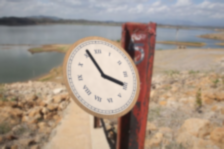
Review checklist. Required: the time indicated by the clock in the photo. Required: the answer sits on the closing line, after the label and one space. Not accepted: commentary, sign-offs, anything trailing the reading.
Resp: 3:56
